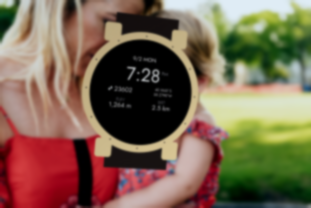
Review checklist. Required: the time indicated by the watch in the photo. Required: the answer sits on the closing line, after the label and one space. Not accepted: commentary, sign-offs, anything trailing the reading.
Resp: 7:28
